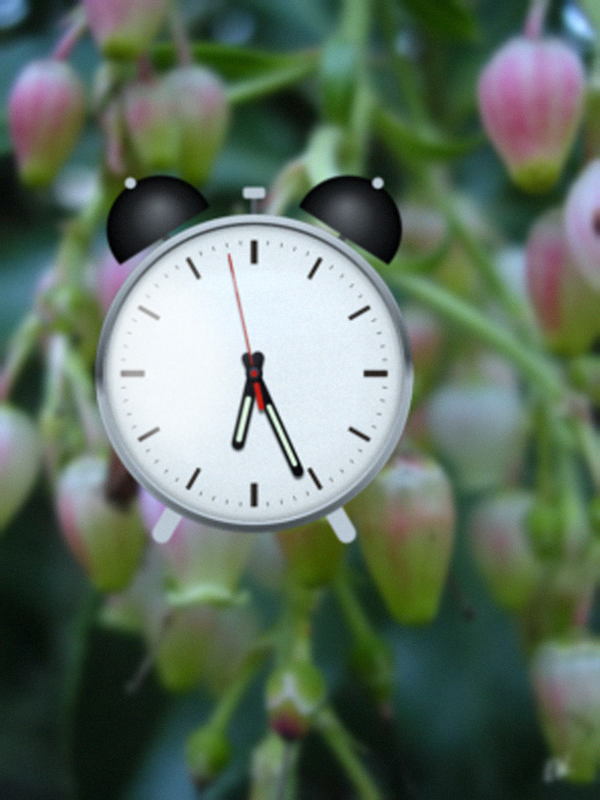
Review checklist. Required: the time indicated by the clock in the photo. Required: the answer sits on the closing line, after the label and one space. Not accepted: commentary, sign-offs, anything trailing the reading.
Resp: 6:25:58
